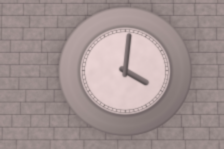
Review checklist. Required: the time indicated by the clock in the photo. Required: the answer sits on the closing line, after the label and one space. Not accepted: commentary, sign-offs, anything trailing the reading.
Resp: 4:01
